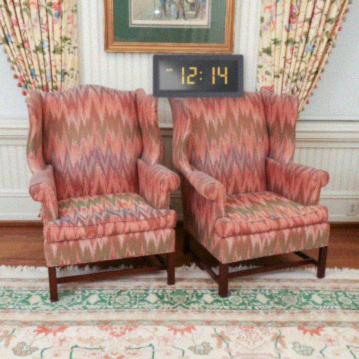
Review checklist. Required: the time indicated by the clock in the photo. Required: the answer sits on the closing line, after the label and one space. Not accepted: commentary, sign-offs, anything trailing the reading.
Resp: 12:14
